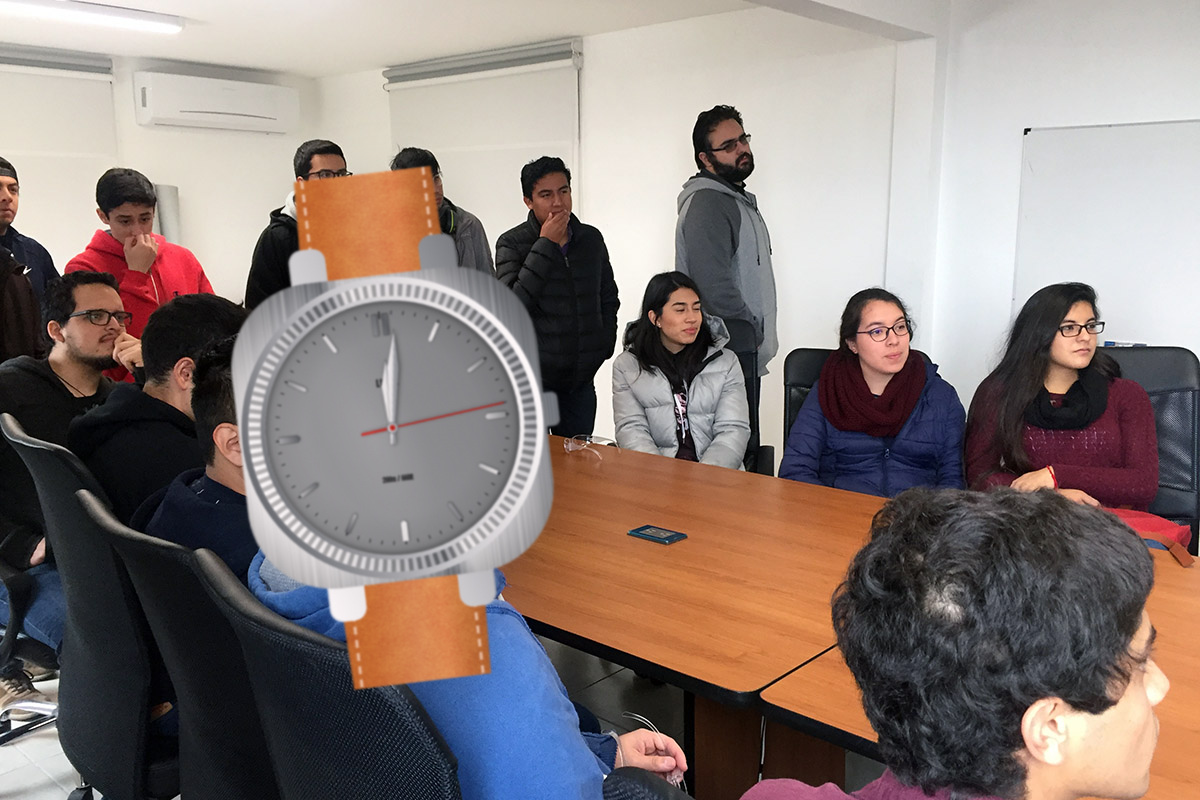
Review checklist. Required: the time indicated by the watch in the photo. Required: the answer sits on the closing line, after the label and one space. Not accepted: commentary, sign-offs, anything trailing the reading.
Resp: 12:01:14
